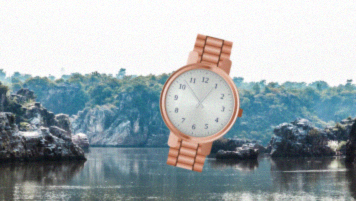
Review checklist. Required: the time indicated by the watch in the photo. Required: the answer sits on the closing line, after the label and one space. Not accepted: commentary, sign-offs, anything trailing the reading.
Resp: 12:52
